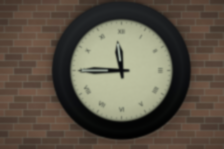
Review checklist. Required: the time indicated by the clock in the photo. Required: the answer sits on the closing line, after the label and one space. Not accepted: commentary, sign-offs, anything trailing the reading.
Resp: 11:45
